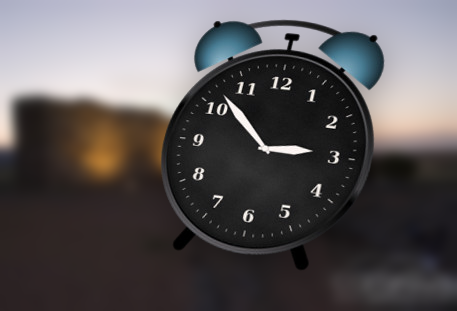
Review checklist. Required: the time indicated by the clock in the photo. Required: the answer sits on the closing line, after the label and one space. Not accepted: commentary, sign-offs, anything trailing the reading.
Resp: 2:52
